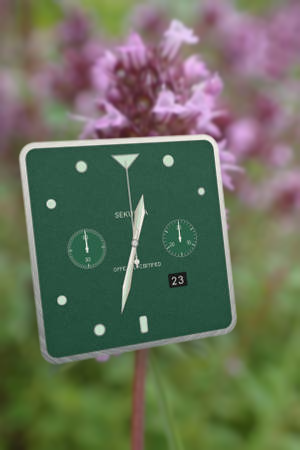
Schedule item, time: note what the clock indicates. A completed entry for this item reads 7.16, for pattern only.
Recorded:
12.33
